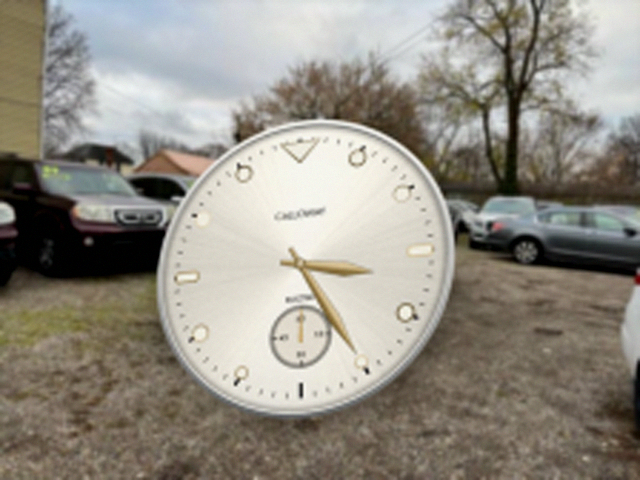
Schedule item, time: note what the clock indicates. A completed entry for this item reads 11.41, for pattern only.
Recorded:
3.25
